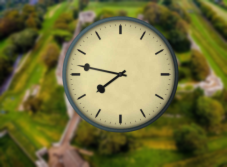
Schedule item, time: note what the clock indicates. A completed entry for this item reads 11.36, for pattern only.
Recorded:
7.47
